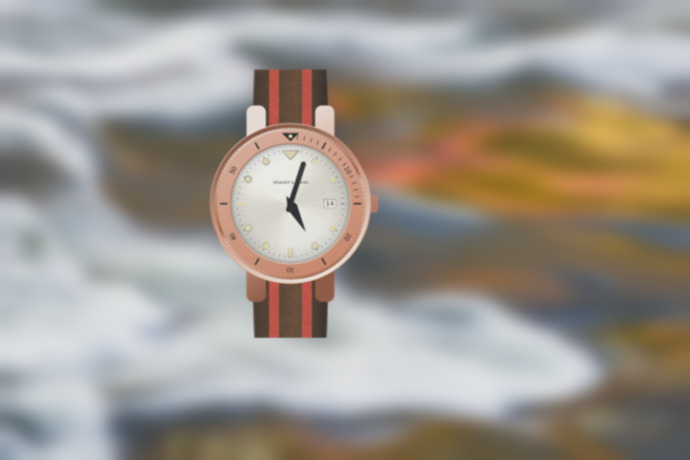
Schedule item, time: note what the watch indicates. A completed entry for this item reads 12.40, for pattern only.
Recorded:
5.03
